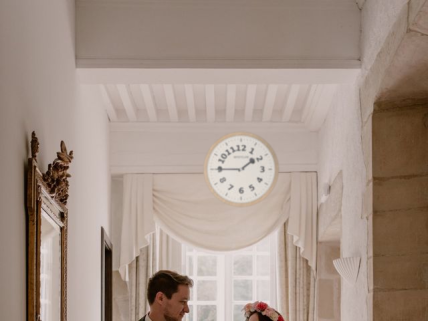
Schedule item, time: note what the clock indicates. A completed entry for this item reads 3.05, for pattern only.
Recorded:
1.45
